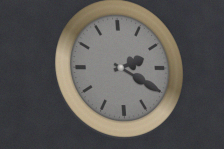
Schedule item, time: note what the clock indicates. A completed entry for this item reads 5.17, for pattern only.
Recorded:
2.20
